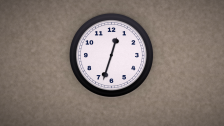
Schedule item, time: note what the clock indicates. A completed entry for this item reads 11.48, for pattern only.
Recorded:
12.33
